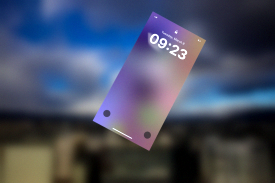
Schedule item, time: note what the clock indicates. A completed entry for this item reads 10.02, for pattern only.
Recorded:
9.23
